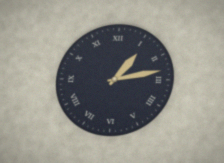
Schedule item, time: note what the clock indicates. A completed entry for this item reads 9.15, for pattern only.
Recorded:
1.13
